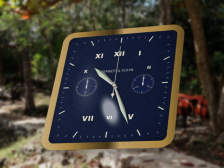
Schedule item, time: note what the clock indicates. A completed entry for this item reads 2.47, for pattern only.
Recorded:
10.26
